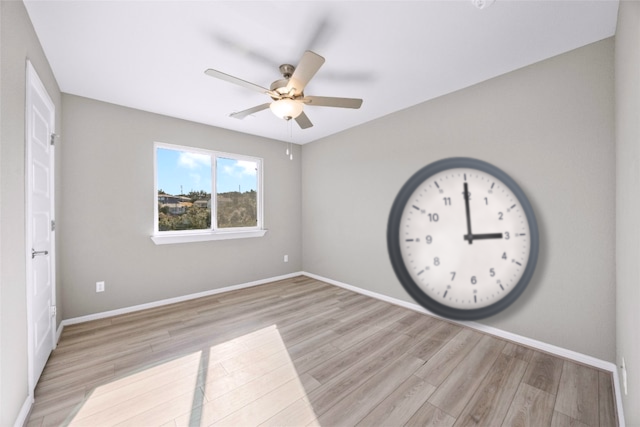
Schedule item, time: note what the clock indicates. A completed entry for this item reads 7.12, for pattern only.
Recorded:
3.00
